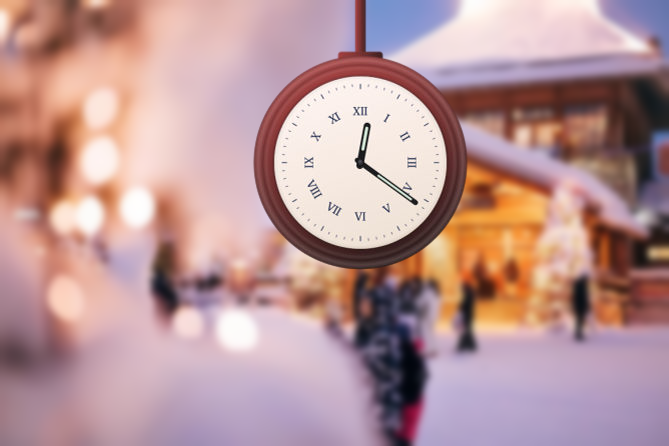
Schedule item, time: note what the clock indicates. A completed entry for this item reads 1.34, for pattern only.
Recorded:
12.21
